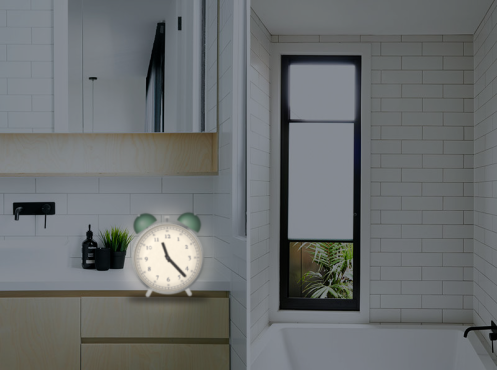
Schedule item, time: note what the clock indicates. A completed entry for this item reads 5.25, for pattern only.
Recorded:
11.23
